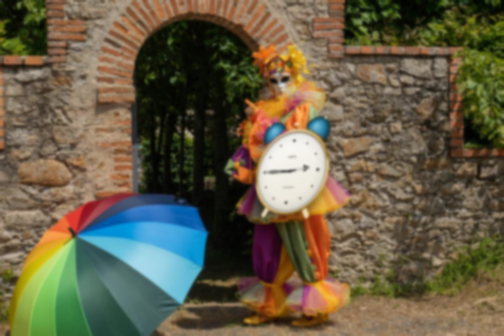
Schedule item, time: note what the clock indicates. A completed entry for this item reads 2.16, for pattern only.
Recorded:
2.45
